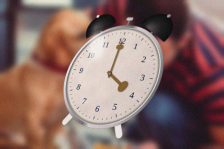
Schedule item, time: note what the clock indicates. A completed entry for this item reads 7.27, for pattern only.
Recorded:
4.00
